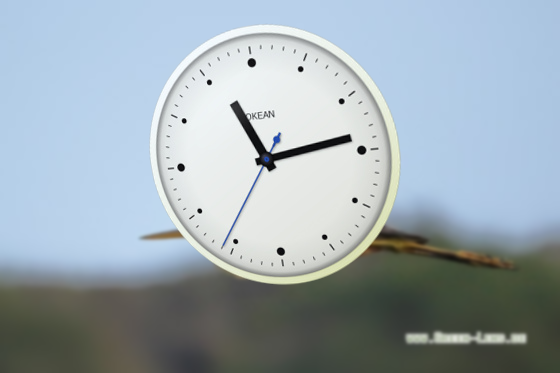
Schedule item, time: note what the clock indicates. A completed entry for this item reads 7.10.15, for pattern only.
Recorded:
11.13.36
